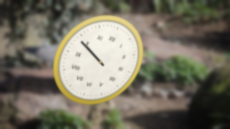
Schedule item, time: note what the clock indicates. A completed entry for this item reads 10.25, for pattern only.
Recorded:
9.49
